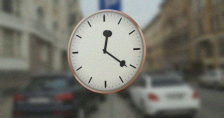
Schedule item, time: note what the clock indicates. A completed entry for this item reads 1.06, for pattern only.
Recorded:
12.21
